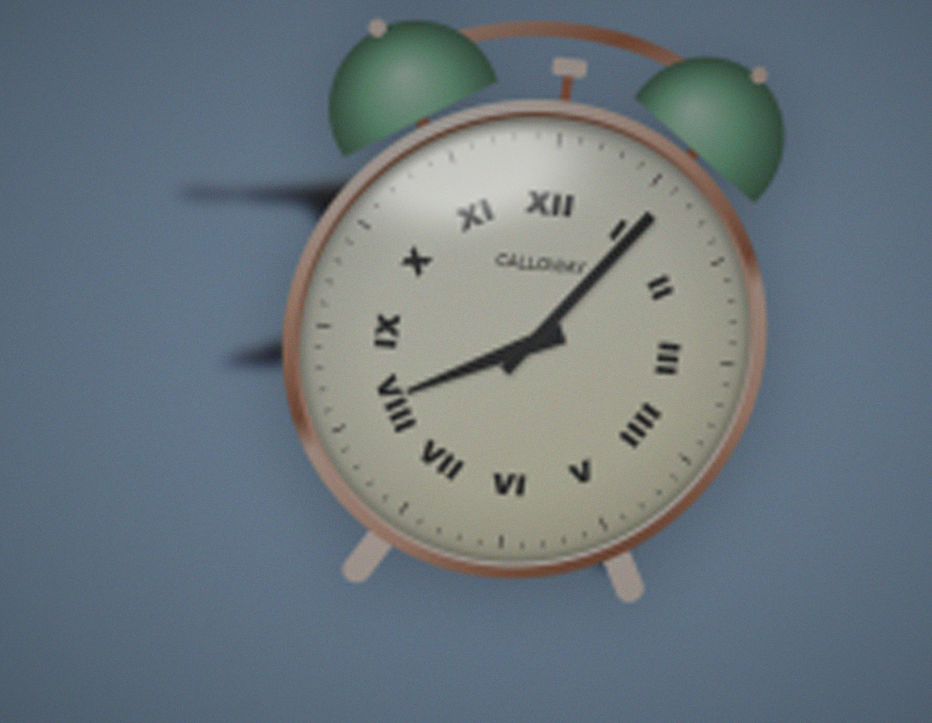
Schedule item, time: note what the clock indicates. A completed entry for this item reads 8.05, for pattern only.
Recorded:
8.06
